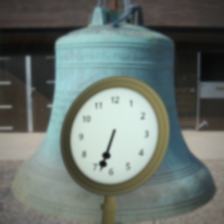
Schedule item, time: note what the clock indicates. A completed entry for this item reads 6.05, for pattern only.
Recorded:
6.33
